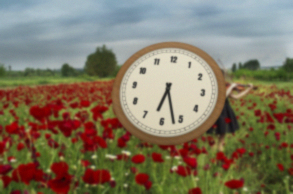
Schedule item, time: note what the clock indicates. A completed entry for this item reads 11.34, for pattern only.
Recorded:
6.27
